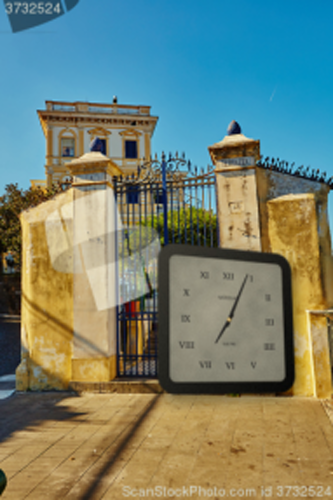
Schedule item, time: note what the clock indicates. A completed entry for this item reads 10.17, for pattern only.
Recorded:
7.04
